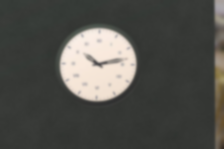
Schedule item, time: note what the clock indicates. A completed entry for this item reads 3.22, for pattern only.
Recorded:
10.13
